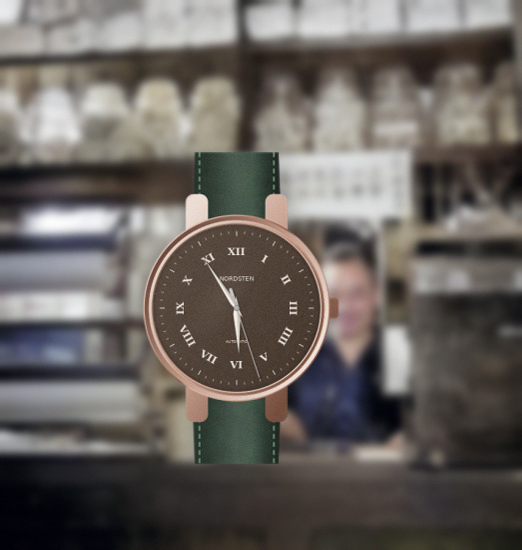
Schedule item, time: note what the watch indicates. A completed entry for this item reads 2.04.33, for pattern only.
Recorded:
5.54.27
